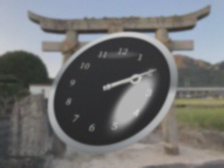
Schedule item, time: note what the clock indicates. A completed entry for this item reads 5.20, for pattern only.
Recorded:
2.10
